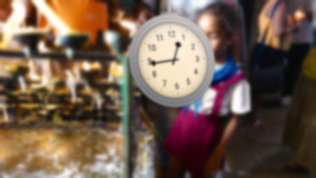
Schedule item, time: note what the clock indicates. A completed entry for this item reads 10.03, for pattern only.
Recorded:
12.44
